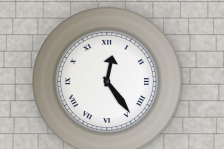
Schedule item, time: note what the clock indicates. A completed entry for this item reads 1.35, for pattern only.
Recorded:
12.24
